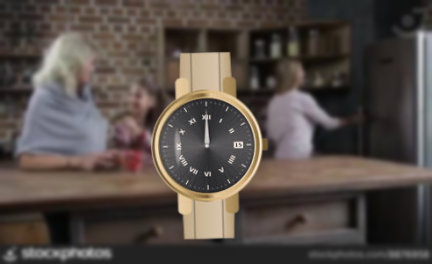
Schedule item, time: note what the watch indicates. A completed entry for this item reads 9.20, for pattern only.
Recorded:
12.00
